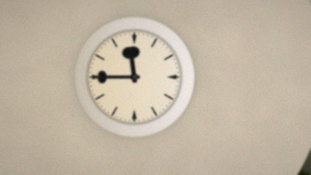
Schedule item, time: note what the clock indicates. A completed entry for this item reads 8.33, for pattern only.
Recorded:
11.45
